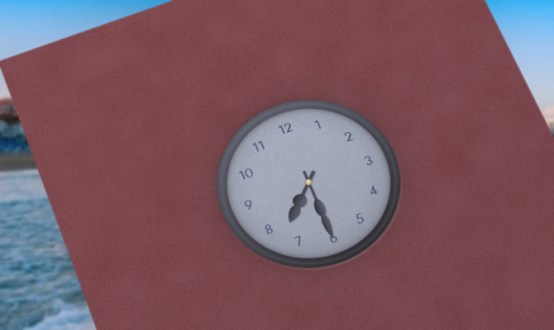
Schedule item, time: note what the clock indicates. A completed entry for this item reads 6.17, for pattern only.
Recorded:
7.30
